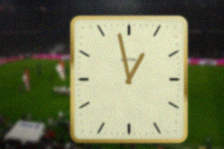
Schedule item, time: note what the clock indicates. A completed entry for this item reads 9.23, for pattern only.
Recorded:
12.58
